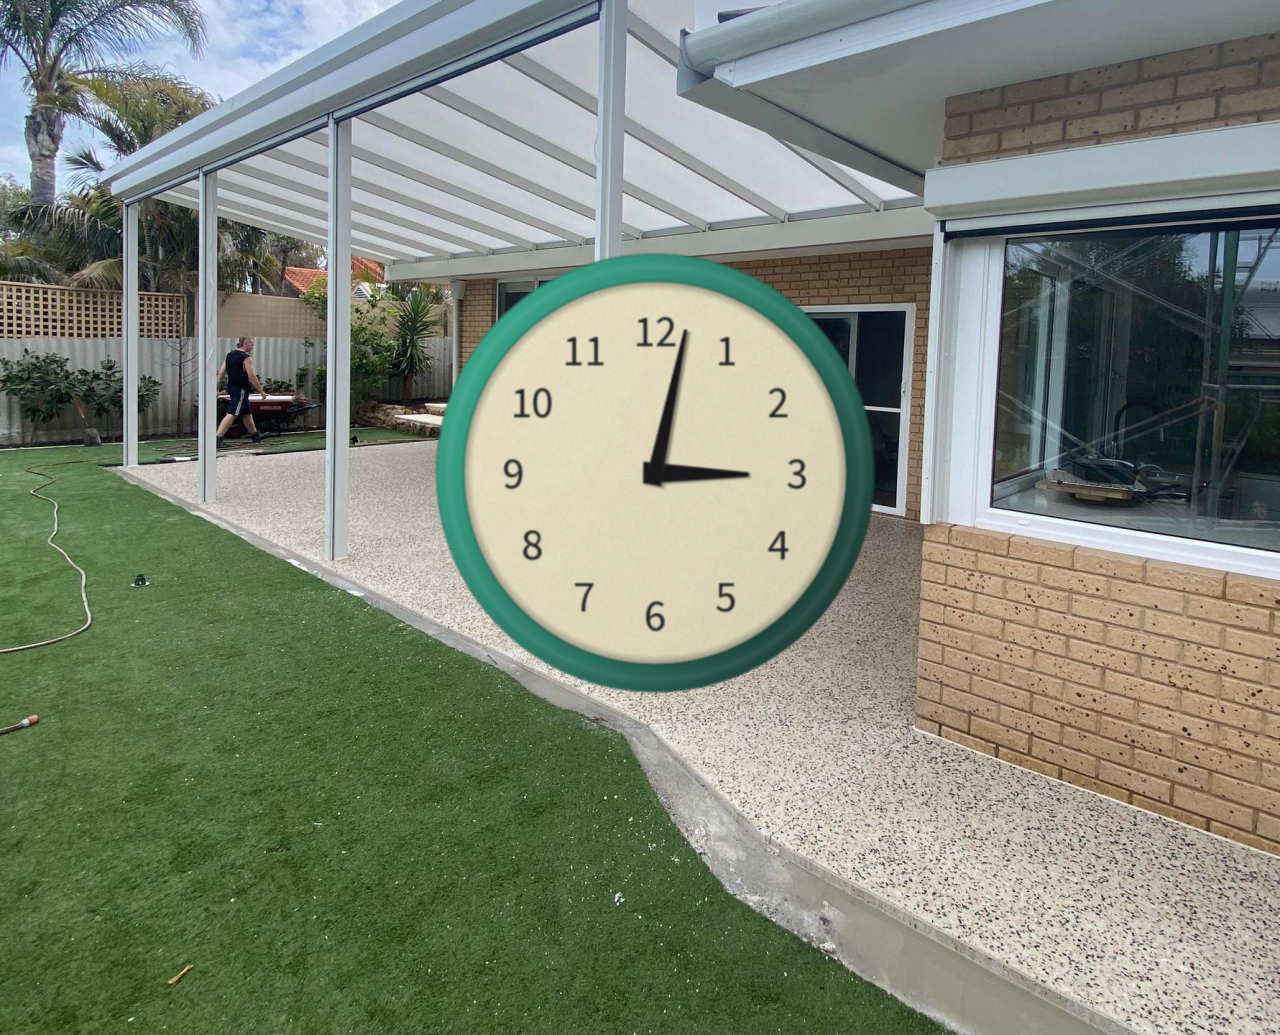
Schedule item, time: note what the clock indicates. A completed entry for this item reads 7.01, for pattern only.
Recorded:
3.02
